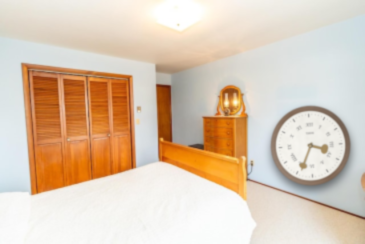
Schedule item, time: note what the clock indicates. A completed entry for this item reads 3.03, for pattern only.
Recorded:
3.34
